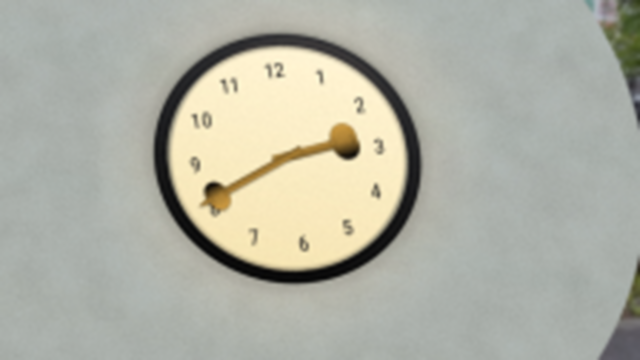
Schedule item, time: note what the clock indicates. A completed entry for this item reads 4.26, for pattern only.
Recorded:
2.41
